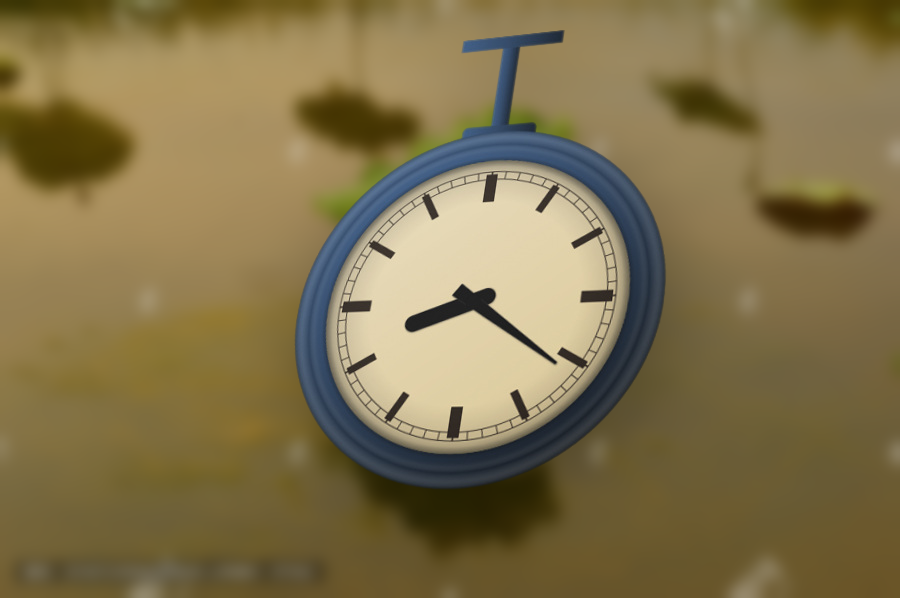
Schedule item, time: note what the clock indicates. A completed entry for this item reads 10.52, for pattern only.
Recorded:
8.21
